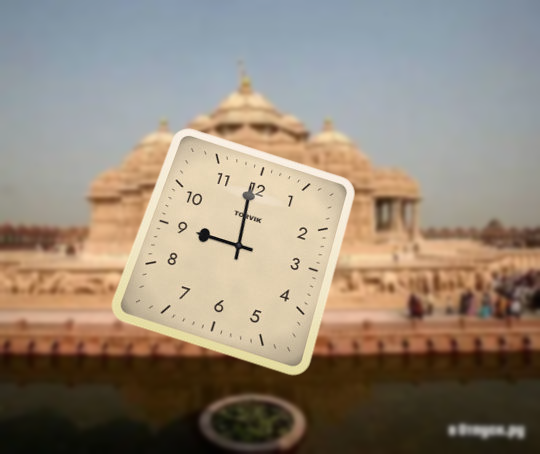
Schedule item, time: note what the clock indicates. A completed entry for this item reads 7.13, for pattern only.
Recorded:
8.59
